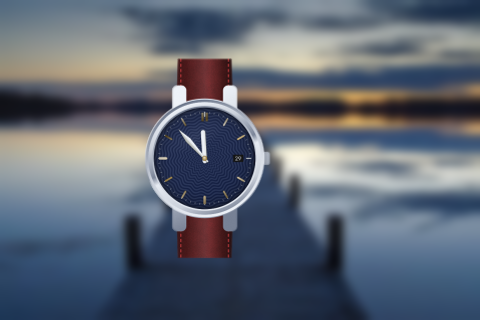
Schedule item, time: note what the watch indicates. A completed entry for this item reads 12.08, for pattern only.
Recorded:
11.53
